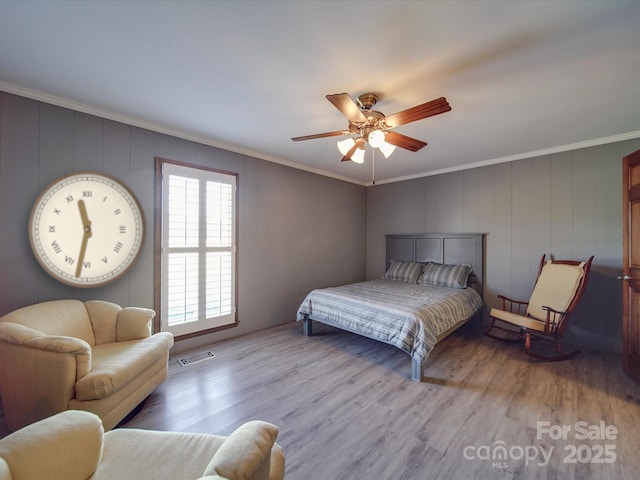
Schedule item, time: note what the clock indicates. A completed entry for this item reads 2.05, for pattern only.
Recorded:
11.32
